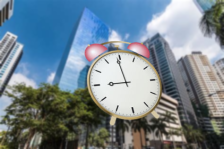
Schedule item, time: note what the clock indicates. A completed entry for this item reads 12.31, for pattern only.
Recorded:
8.59
